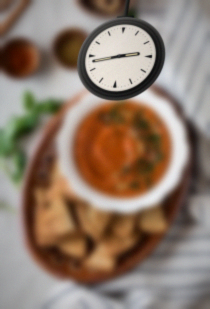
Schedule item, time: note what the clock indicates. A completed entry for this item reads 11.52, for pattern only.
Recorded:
2.43
